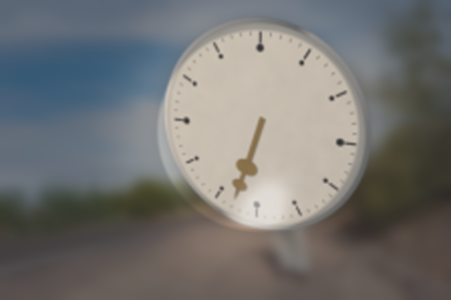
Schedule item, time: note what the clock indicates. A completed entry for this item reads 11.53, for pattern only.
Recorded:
6.33
